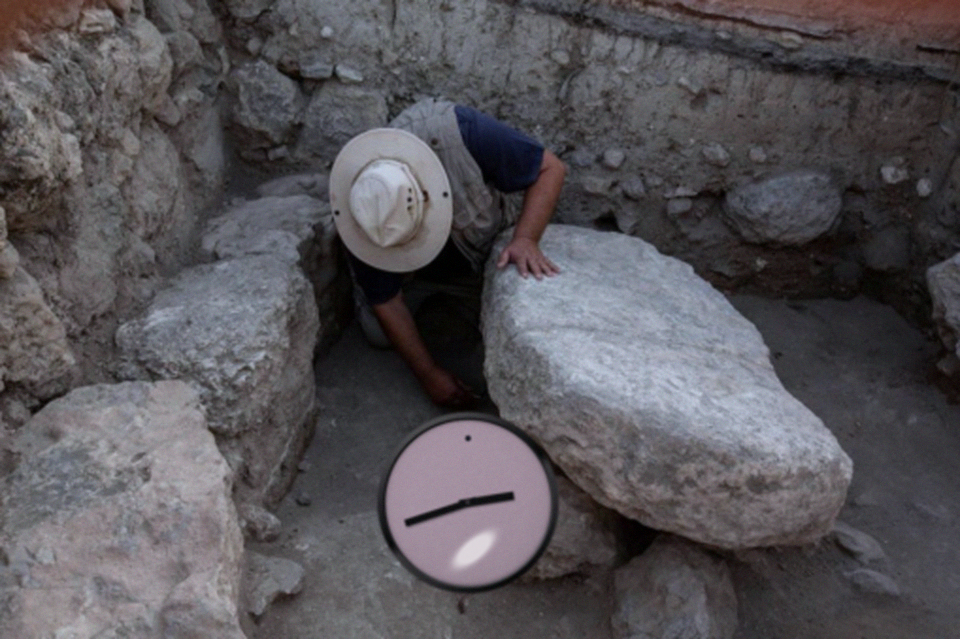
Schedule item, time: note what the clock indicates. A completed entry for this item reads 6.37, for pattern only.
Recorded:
2.42
